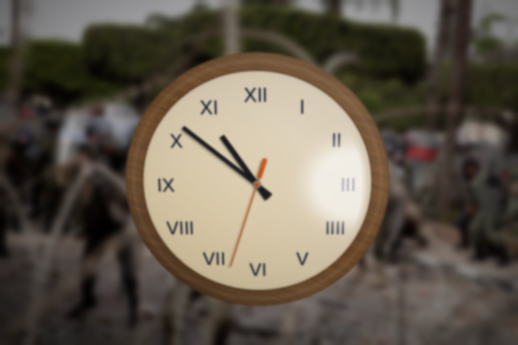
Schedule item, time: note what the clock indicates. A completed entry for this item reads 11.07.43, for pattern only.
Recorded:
10.51.33
